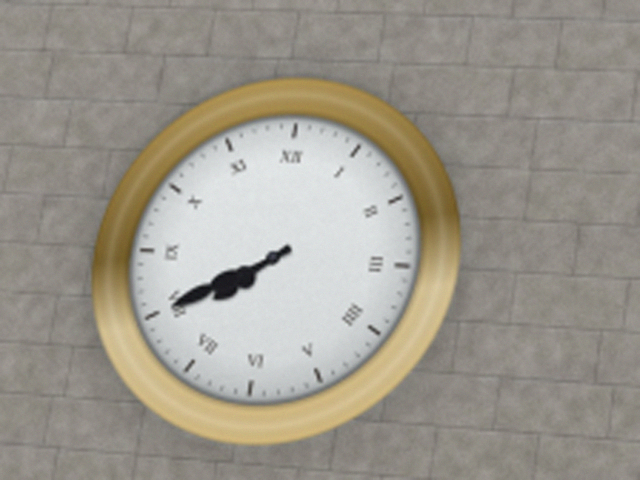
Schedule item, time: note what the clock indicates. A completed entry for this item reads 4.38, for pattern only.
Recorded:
7.40
